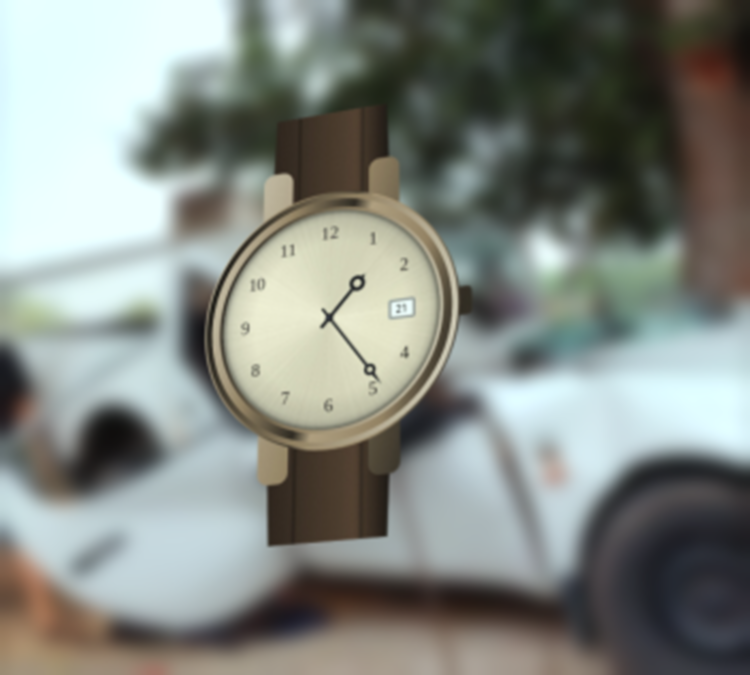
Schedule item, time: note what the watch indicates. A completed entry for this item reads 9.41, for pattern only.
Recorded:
1.24
